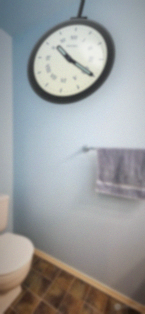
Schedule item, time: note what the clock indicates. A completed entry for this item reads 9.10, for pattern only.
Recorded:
10.20
